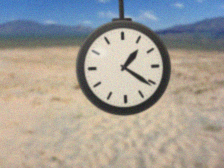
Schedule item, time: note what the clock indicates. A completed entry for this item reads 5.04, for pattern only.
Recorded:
1.21
